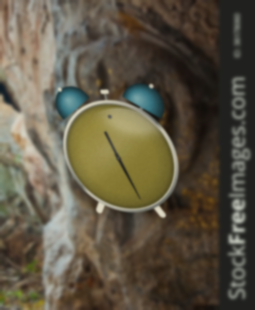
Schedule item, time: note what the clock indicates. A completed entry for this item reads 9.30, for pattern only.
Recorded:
11.27
